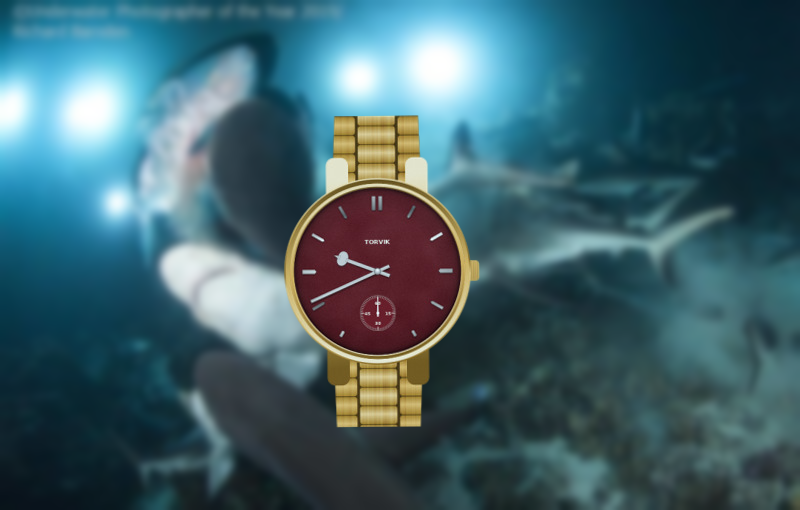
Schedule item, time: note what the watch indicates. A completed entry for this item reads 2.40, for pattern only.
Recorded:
9.41
